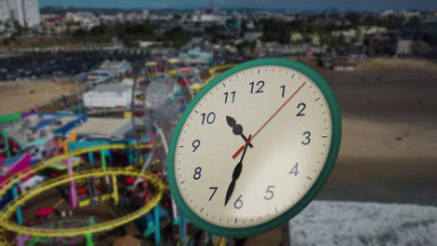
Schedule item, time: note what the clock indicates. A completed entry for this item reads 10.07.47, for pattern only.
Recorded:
10.32.07
